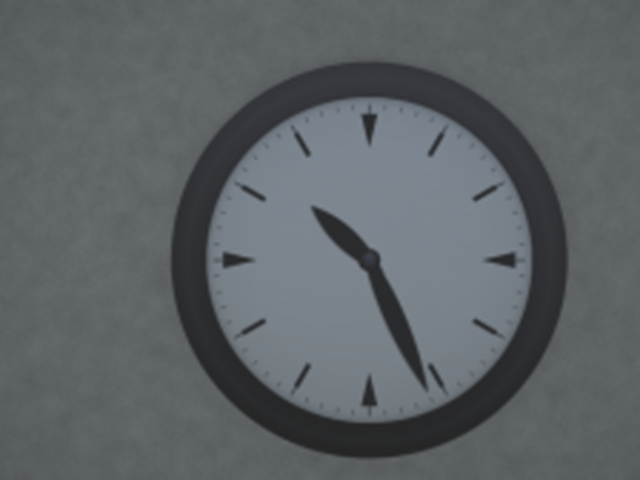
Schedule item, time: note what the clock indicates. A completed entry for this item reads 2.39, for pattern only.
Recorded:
10.26
